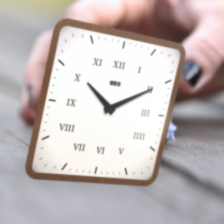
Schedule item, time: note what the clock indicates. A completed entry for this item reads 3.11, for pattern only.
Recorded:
10.10
